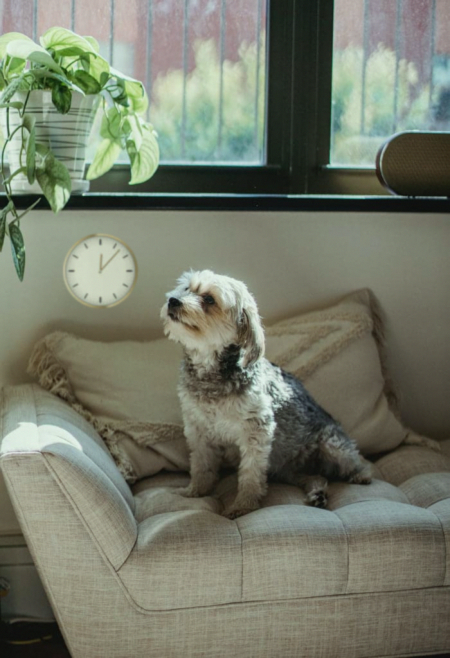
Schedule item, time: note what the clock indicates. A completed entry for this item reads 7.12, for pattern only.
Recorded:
12.07
